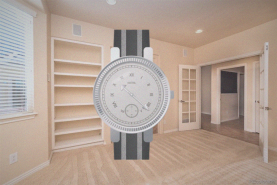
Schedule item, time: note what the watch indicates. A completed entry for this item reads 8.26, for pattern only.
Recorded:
10.22
